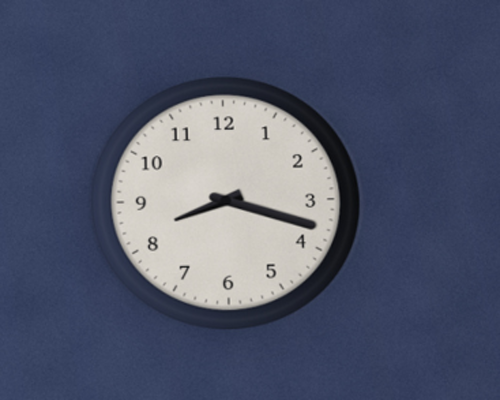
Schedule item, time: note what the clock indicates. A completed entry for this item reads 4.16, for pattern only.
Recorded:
8.18
